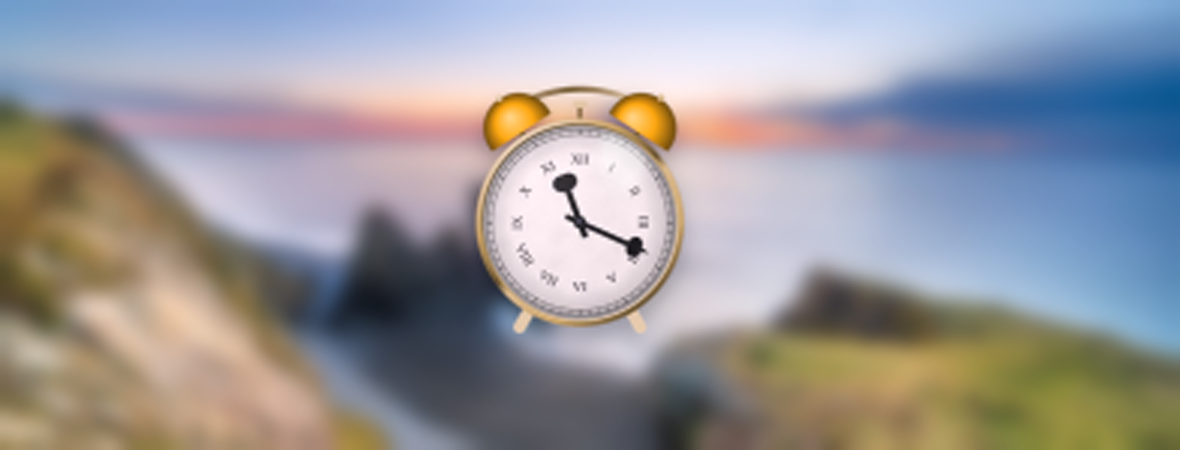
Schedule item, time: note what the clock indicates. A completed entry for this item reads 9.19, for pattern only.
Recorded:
11.19
